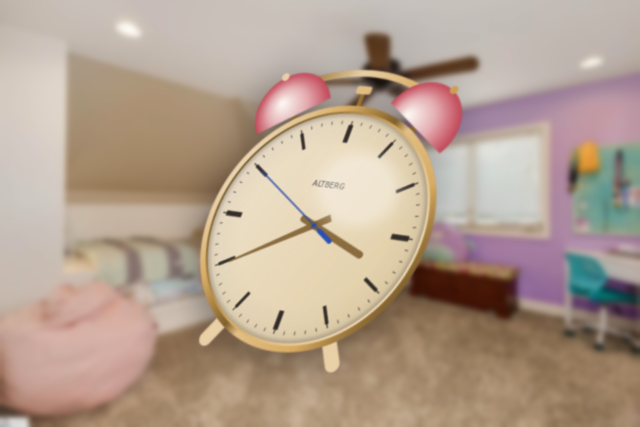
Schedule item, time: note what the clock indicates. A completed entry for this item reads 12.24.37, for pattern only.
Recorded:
3.39.50
